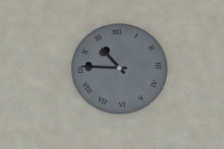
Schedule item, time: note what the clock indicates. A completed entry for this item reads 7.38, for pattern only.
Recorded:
10.46
